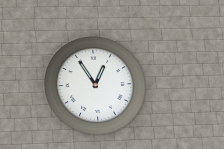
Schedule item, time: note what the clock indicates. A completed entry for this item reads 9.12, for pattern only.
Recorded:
12.55
